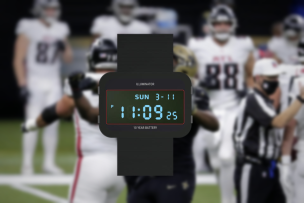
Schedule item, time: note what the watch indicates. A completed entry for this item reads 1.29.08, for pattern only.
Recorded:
11.09.25
